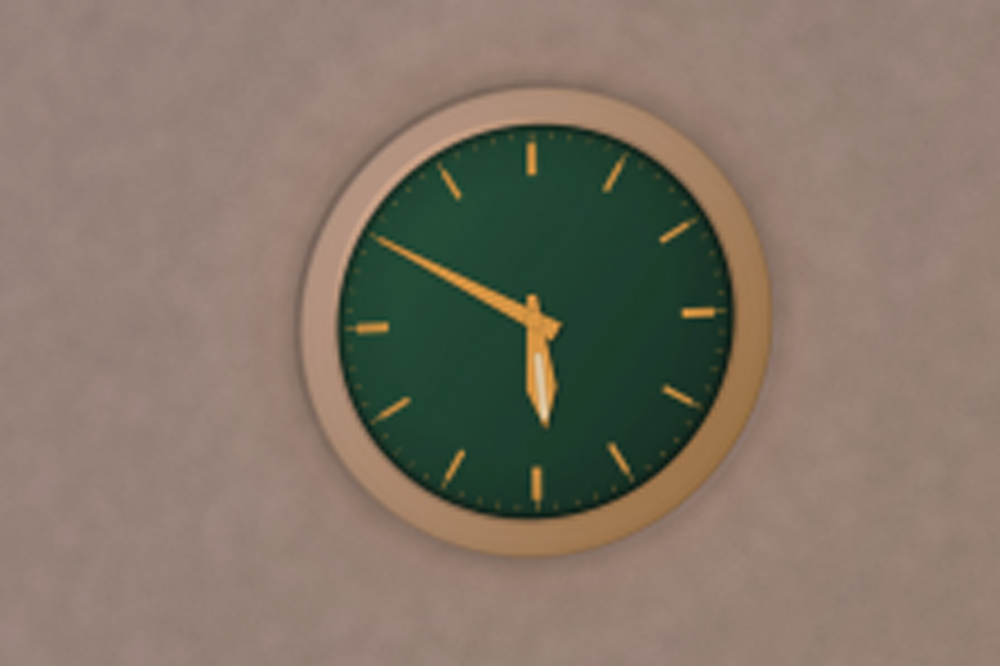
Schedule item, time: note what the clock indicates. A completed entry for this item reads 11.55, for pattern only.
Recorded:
5.50
